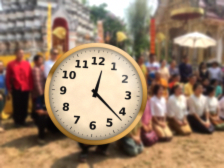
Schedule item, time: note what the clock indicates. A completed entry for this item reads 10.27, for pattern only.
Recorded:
12.22
